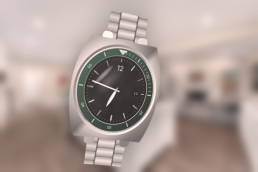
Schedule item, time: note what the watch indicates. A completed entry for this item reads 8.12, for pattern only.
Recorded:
6.47
